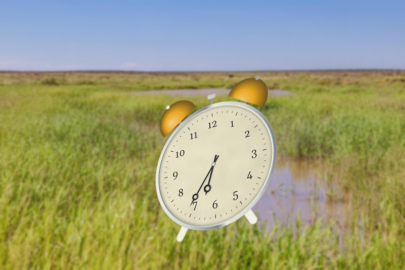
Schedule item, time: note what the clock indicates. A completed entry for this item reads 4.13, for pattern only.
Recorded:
6.36
